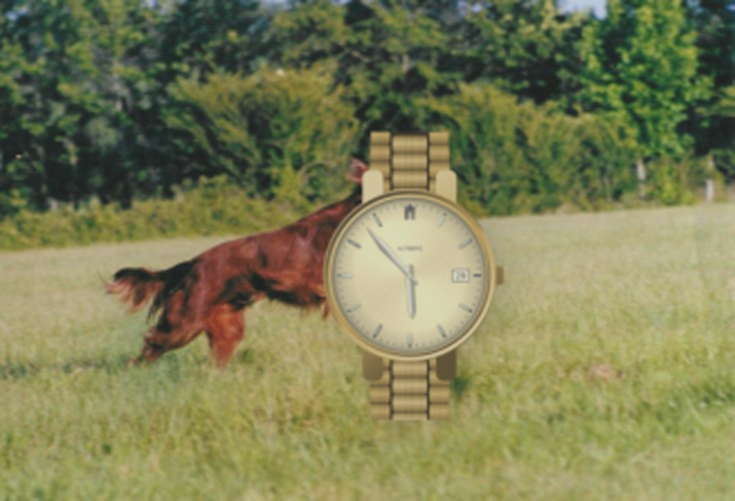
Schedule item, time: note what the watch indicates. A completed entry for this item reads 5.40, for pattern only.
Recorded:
5.53
